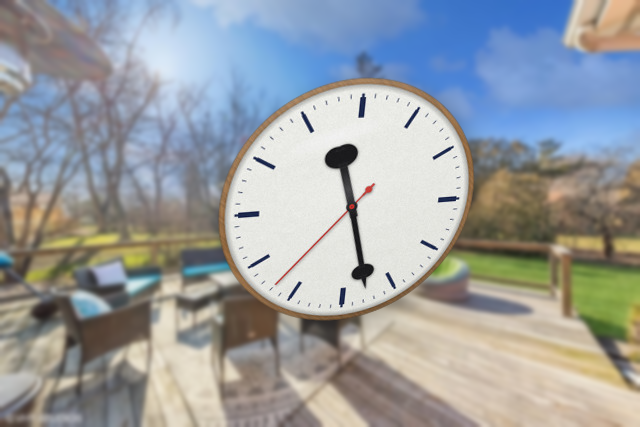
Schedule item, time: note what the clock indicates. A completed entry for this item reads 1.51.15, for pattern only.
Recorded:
11.27.37
